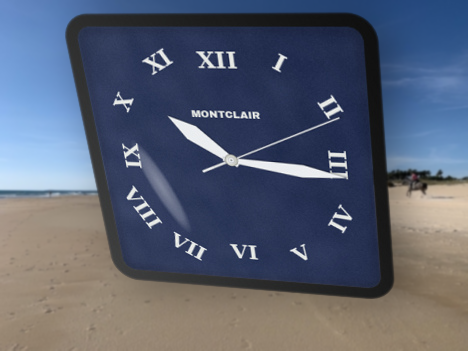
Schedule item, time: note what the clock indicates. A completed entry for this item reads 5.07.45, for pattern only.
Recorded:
10.16.11
